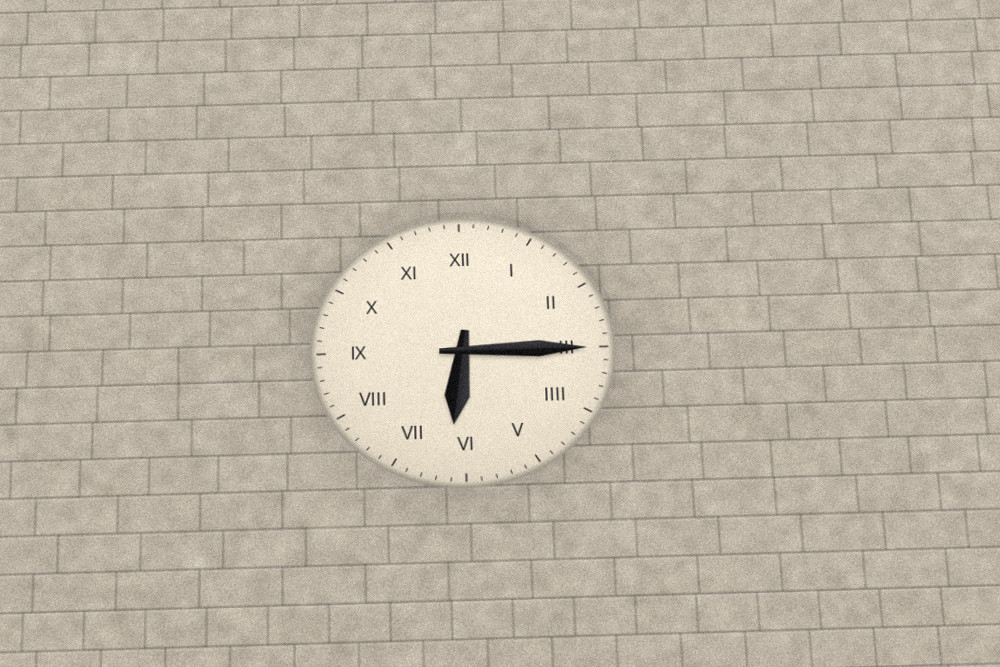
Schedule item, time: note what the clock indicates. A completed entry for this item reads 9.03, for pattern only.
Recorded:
6.15
